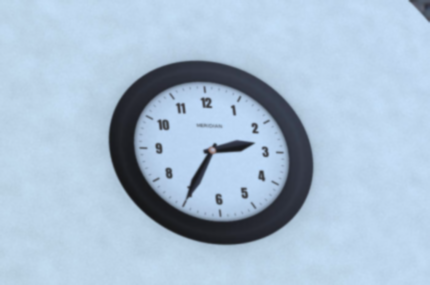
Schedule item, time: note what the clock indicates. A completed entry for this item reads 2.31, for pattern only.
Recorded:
2.35
